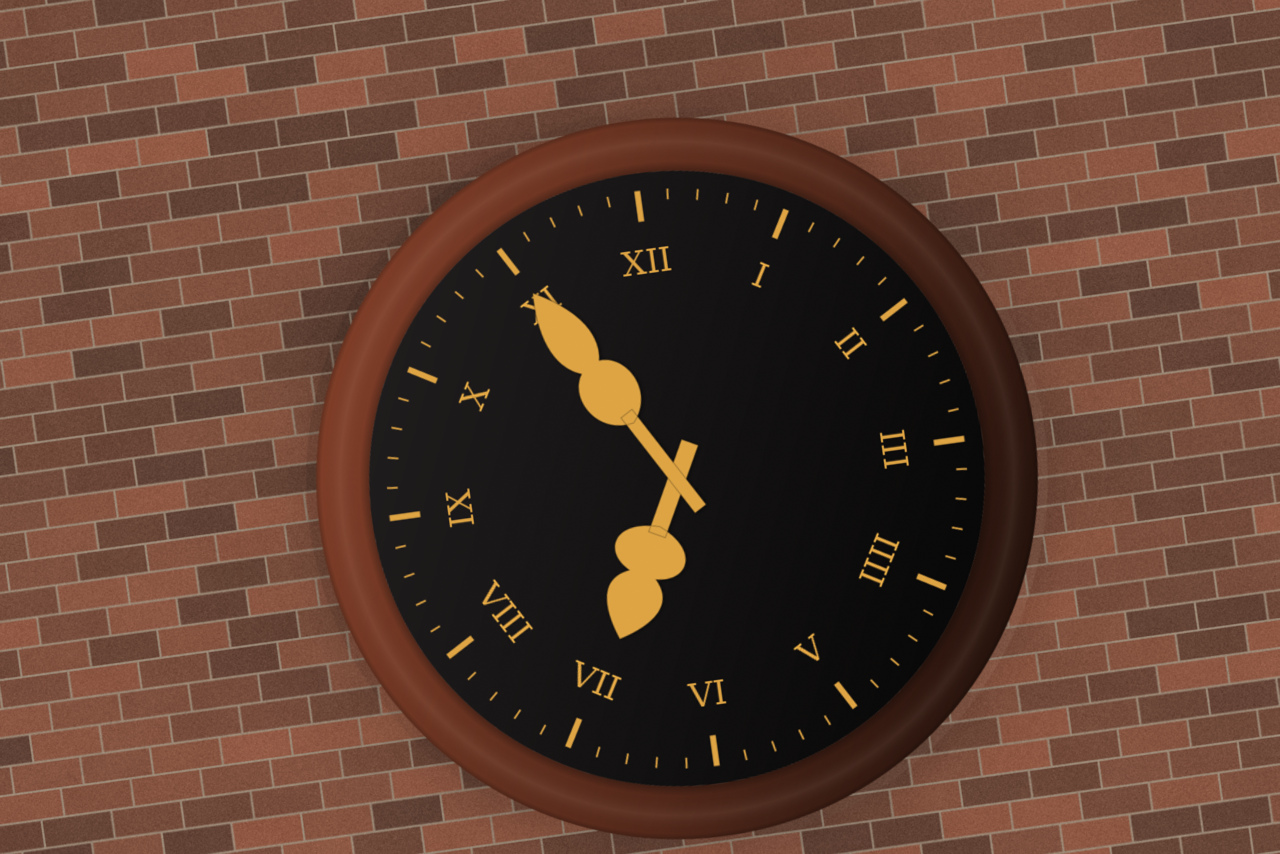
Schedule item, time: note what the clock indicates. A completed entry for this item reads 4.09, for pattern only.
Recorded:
6.55
